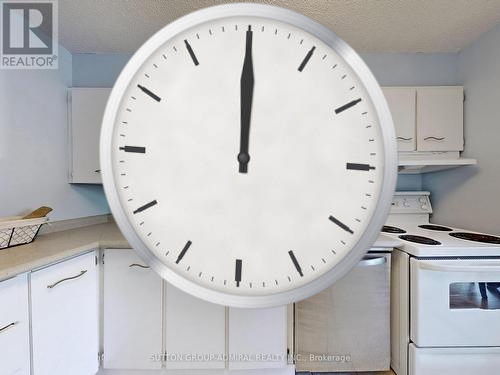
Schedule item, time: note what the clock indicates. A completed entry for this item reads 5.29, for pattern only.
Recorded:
12.00
